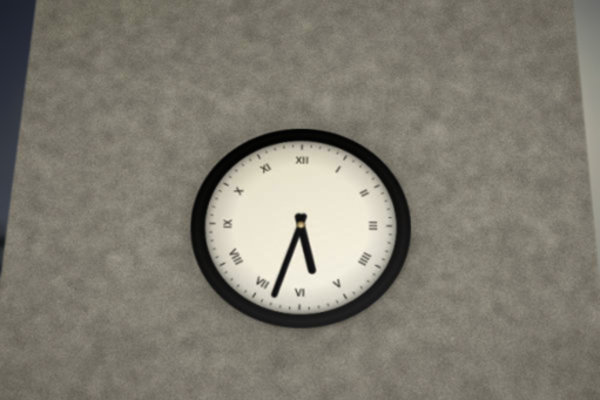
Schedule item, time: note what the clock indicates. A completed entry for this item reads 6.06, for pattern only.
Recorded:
5.33
